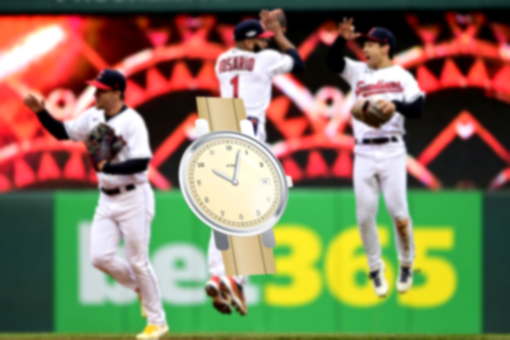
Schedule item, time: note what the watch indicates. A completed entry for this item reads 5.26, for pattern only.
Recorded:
10.03
